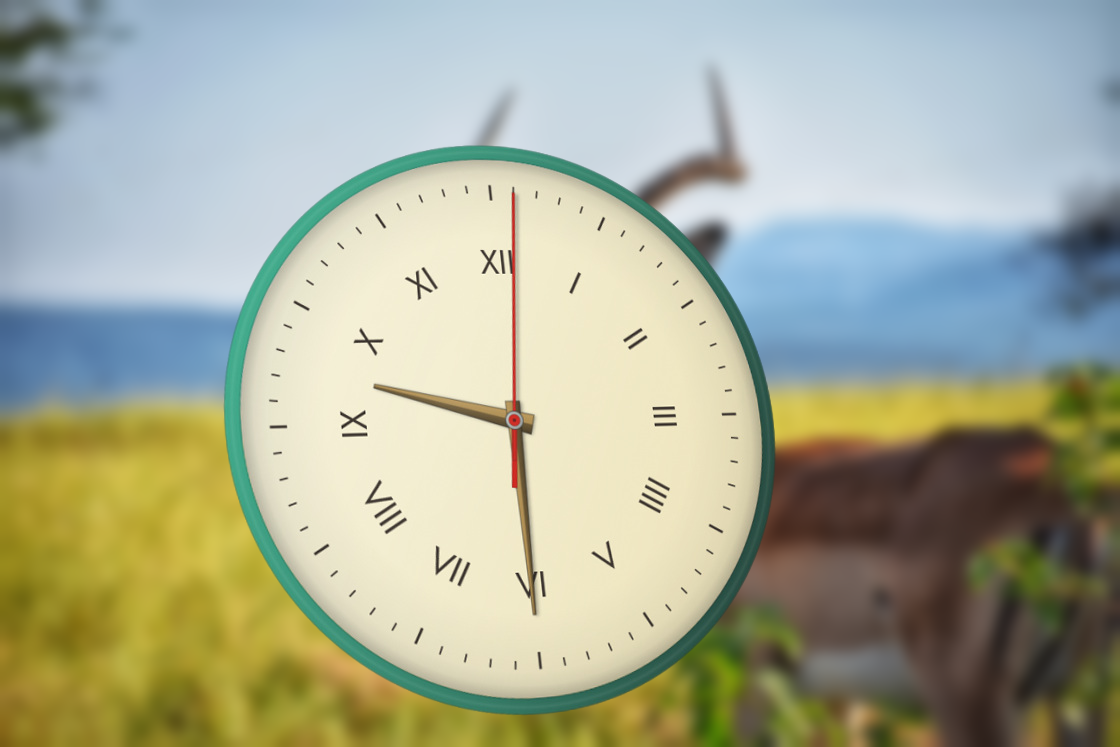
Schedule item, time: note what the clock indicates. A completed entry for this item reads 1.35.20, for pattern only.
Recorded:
9.30.01
